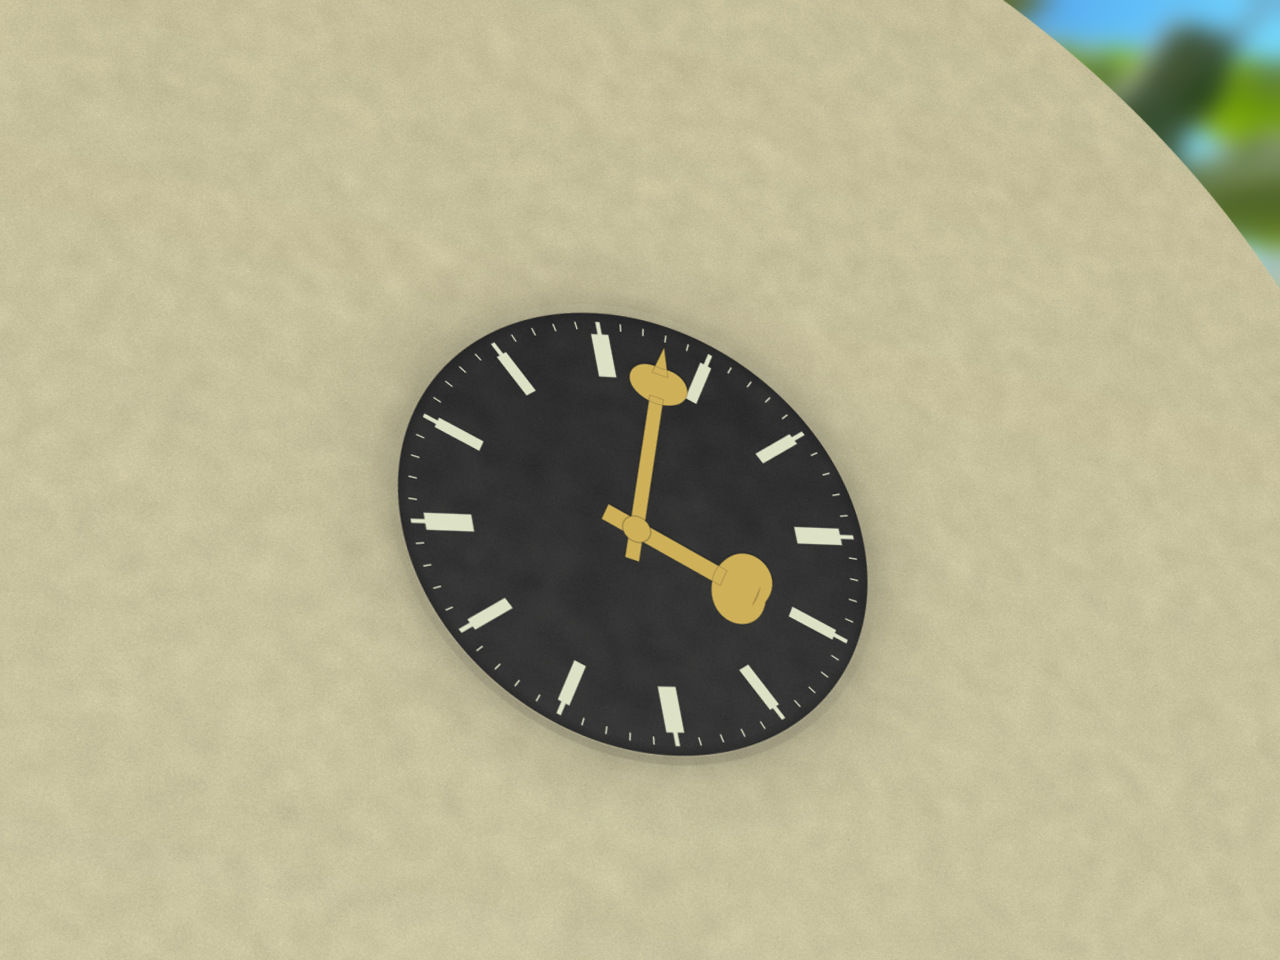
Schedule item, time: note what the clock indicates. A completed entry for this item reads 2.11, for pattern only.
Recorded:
4.03
